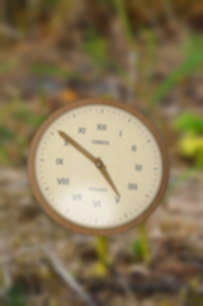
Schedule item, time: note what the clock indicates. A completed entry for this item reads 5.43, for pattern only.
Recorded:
4.51
